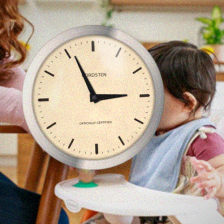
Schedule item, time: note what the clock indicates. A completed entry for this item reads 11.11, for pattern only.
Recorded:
2.56
